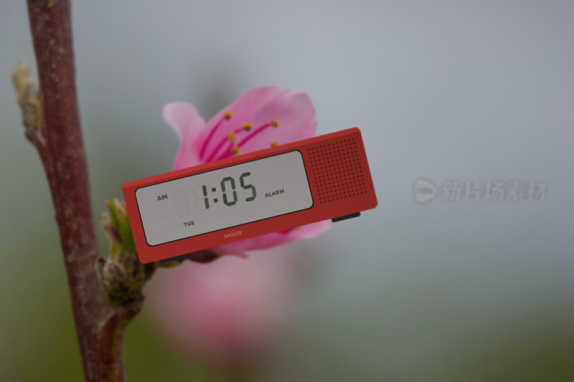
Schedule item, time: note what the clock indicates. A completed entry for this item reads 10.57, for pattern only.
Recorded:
1.05
